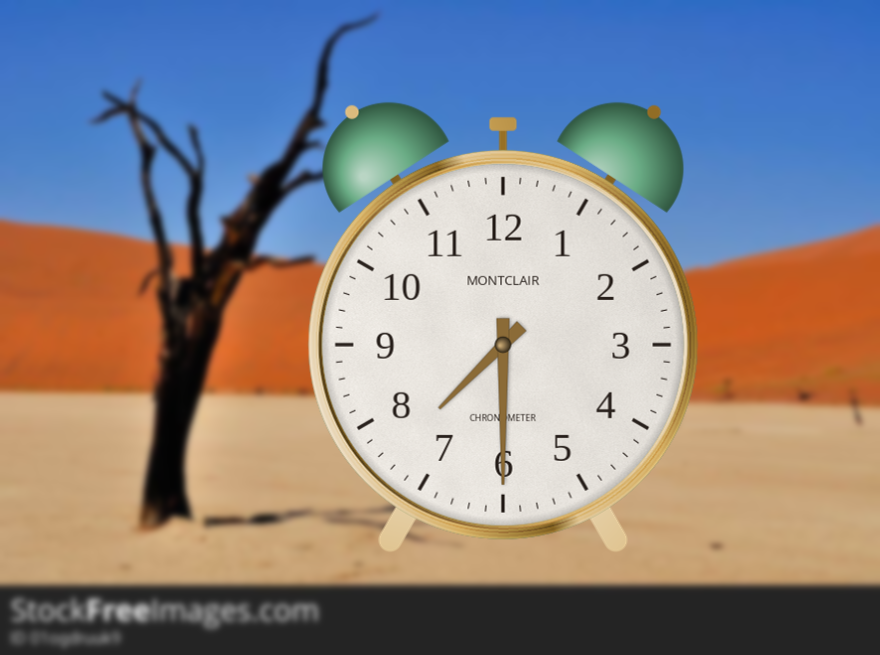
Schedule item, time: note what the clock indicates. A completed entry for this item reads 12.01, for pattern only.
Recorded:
7.30
